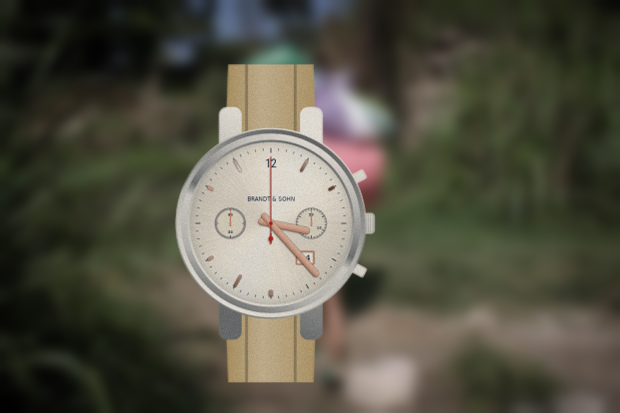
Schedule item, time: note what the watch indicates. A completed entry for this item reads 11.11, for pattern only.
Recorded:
3.23
